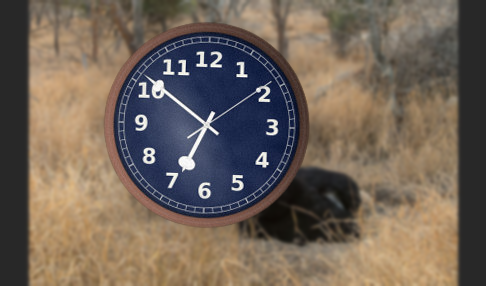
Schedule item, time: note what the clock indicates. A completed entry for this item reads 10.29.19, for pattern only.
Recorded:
6.51.09
